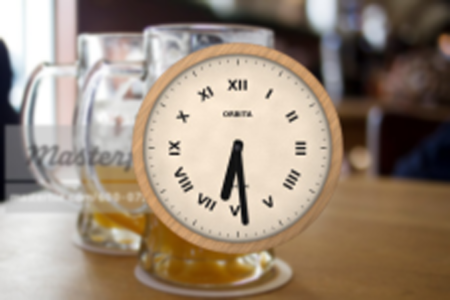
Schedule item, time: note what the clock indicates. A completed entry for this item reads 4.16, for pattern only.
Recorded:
6.29
